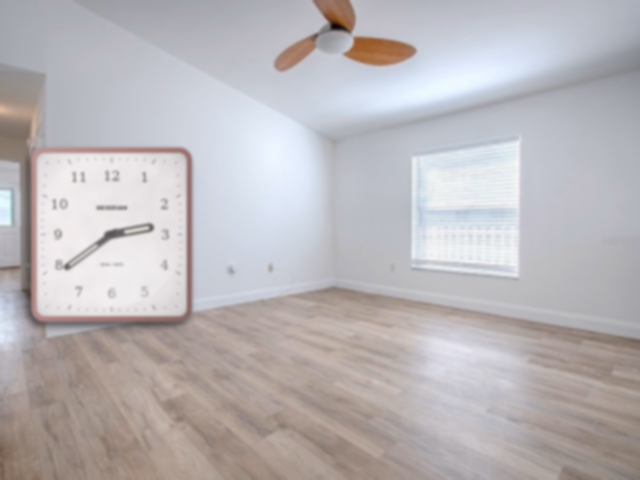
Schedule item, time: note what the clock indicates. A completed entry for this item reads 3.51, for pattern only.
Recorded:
2.39
